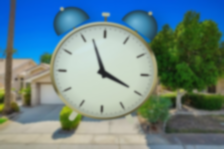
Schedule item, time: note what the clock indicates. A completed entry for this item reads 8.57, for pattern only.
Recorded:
3.57
